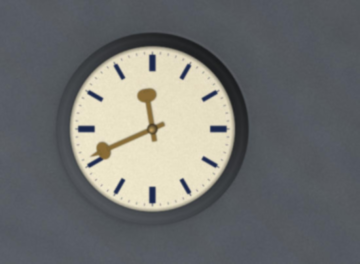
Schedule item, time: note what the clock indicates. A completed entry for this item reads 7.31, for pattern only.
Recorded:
11.41
